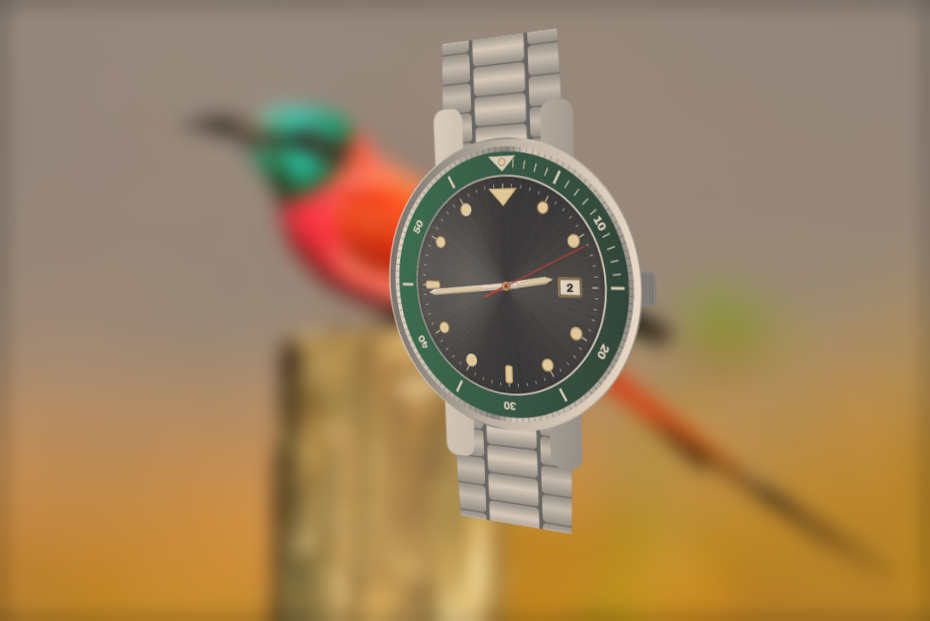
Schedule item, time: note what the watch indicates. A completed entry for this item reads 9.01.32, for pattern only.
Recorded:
2.44.11
